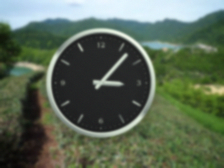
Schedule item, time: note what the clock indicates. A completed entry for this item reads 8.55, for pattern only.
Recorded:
3.07
